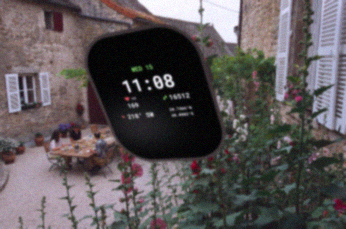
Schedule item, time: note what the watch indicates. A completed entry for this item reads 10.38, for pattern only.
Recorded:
11.08
